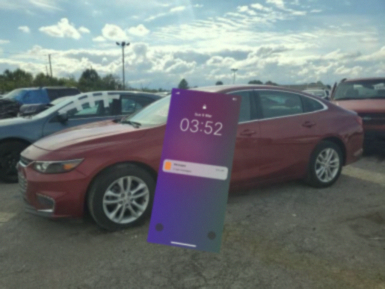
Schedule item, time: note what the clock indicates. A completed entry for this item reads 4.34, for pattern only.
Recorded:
3.52
